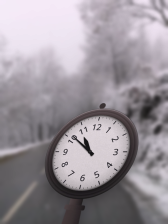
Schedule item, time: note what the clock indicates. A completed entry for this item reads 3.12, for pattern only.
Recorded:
10.51
